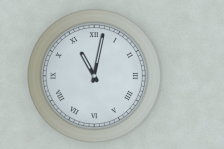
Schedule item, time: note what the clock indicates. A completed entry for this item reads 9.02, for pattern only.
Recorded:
11.02
